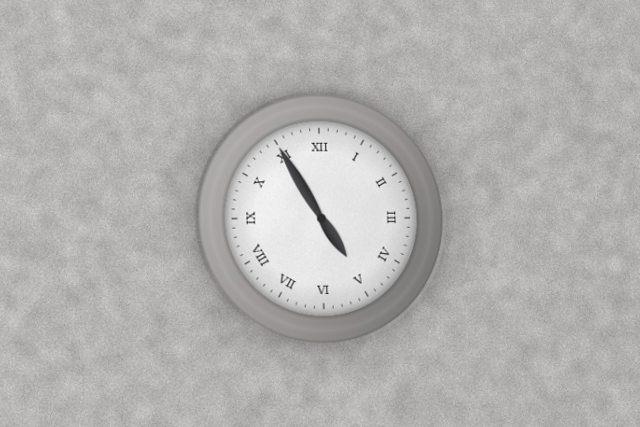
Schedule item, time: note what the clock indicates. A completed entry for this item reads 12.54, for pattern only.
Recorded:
4.55
